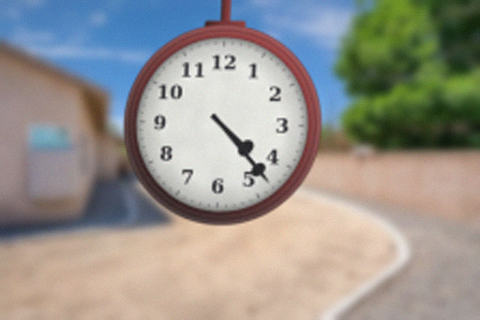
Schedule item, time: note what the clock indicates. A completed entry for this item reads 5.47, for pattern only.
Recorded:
4.23
